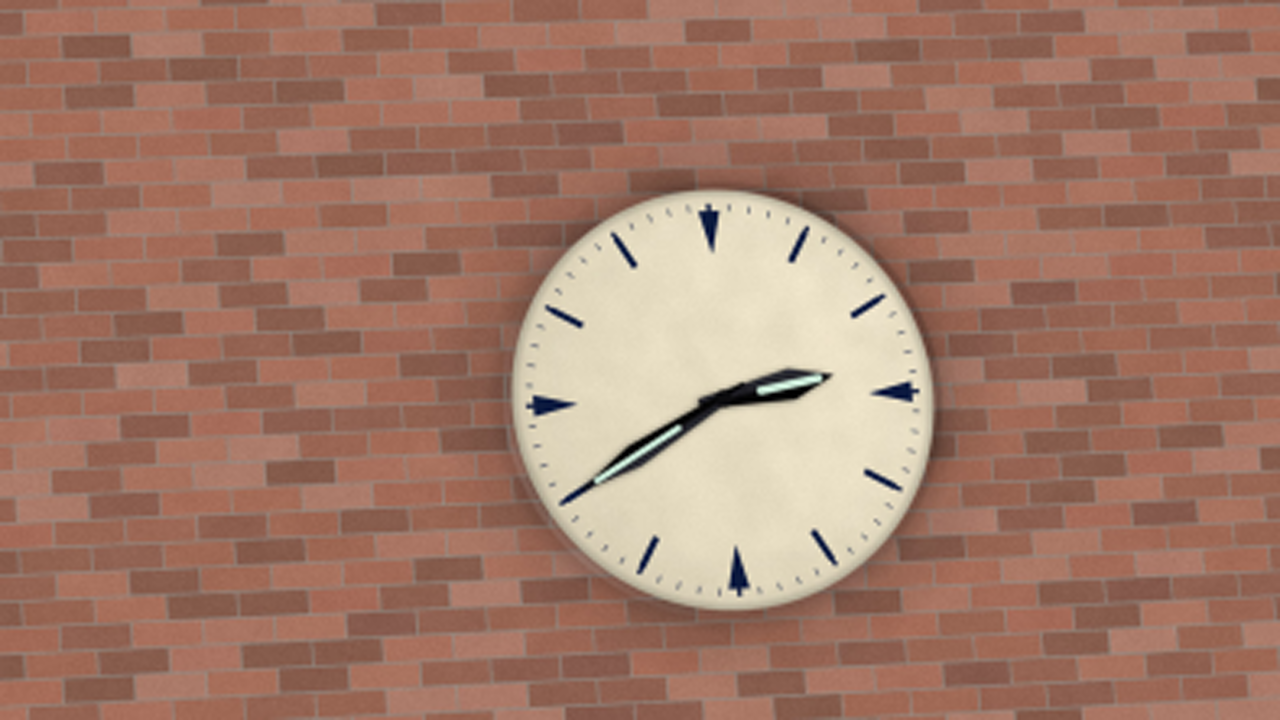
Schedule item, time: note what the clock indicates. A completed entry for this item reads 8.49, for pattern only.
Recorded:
2.40
